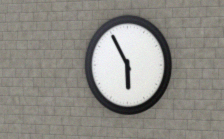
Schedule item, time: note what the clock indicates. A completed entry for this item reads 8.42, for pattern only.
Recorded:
5.55
